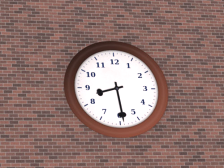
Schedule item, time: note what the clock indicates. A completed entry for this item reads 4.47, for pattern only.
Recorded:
8.29
